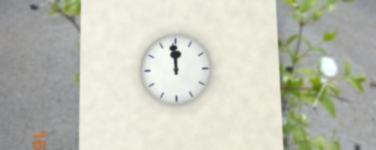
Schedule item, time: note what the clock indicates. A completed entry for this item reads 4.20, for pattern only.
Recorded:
11.59
